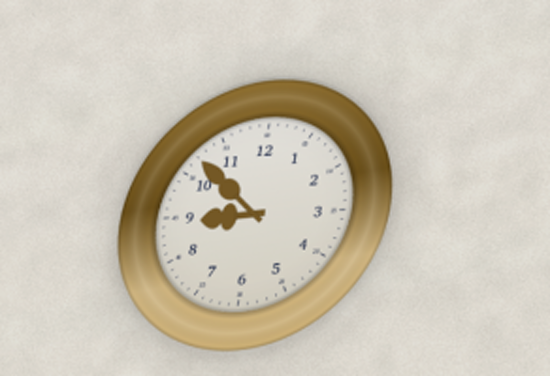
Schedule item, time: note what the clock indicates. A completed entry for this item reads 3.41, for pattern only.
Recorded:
8.52
